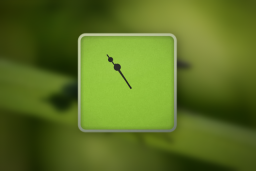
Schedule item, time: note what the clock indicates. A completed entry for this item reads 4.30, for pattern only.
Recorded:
10.54
